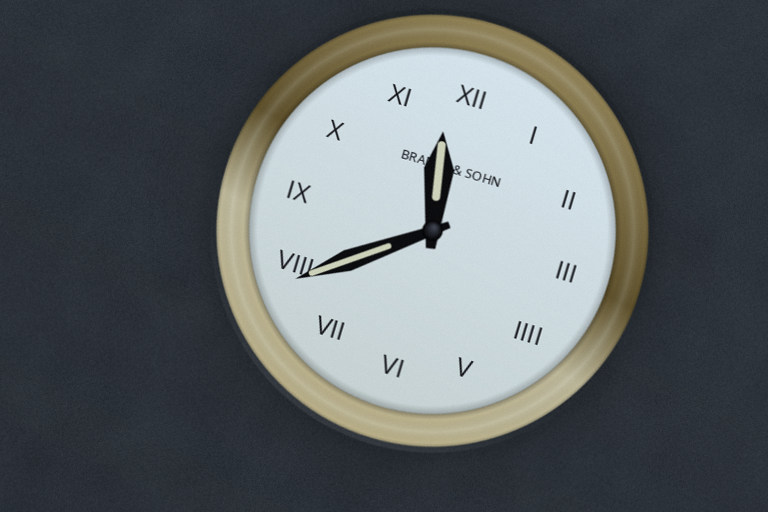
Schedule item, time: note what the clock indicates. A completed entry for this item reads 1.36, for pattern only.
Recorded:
11.39
